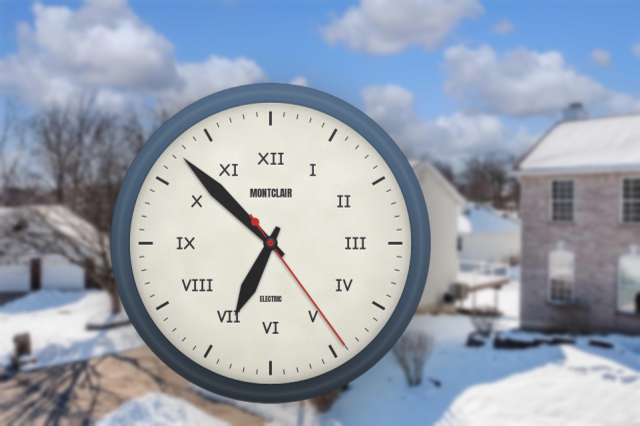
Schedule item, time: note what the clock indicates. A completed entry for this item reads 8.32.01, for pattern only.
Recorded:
6.52.24
